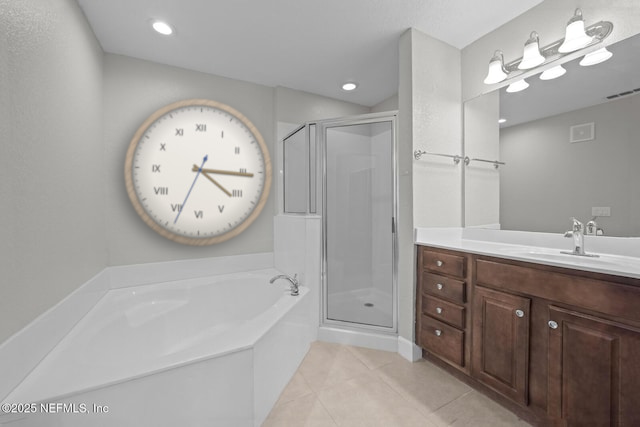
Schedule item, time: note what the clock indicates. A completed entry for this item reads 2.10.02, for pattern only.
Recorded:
4.15.34
